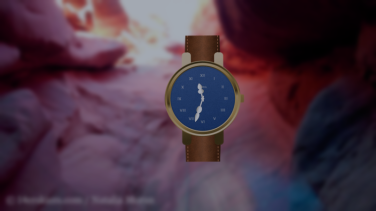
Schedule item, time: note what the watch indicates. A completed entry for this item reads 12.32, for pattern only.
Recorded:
11.33
